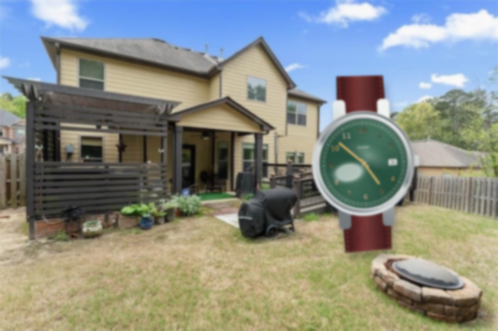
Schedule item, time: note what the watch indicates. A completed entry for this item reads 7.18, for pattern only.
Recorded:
4.52
